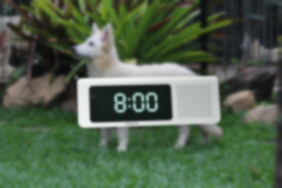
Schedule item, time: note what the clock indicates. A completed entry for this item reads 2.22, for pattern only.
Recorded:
8.00
